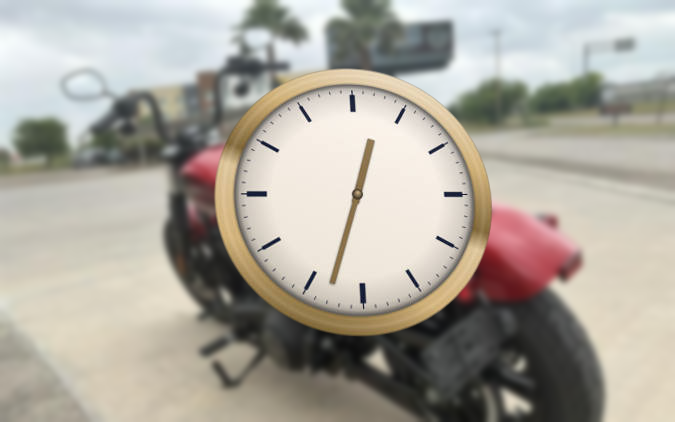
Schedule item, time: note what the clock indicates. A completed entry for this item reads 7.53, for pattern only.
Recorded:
12.33
